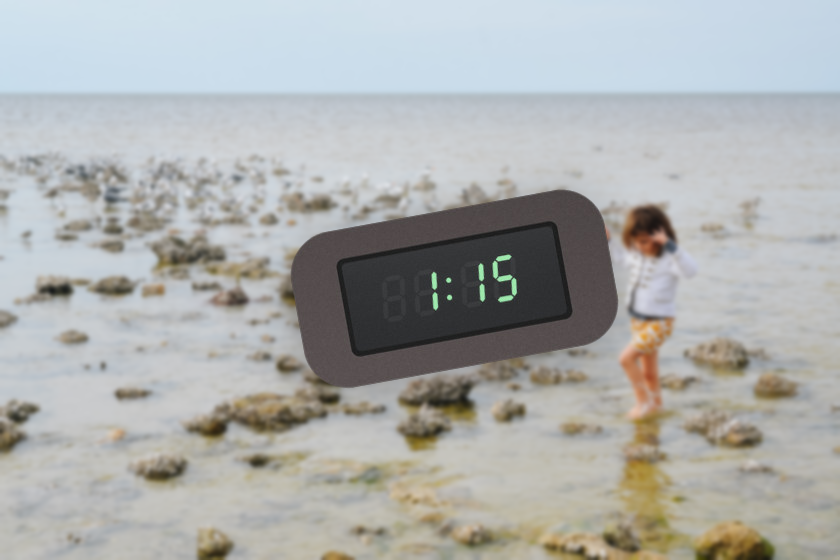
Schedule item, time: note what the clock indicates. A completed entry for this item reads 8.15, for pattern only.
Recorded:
1.15
